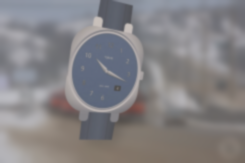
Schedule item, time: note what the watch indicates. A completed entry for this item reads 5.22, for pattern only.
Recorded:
10.18
